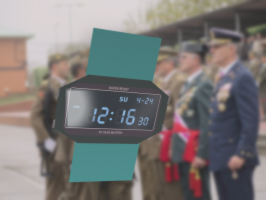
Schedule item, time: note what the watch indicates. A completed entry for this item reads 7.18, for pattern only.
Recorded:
12.16
